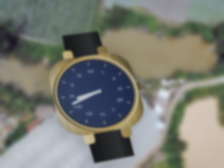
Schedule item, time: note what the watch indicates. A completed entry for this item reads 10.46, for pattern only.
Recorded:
8.42
